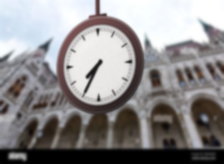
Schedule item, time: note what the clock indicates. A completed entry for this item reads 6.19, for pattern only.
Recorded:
7.35
